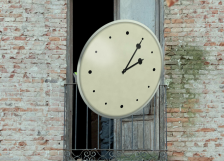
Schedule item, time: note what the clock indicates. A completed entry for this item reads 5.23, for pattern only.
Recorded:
2.05
